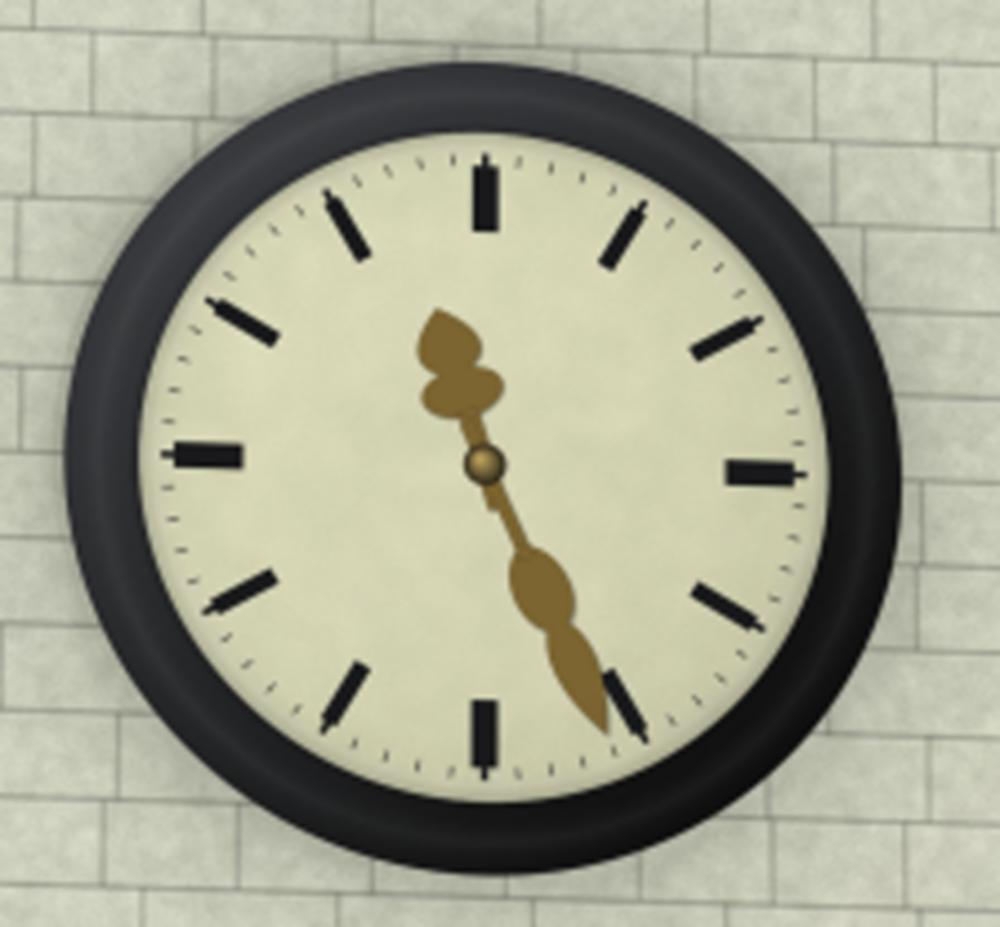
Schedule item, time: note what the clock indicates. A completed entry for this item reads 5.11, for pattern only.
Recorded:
11.26
